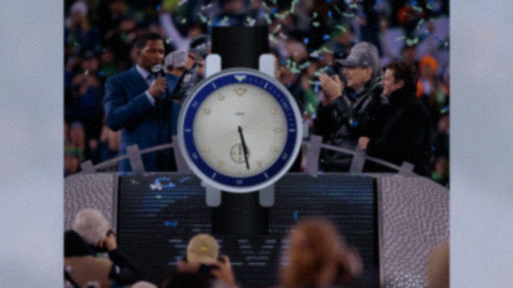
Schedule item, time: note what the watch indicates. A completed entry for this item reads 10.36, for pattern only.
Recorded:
5.28
